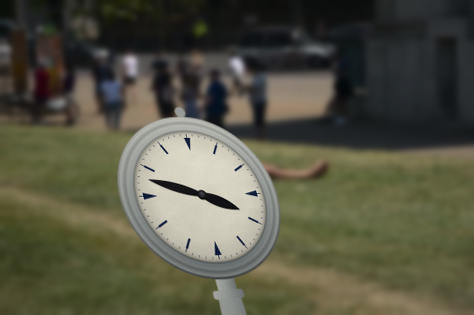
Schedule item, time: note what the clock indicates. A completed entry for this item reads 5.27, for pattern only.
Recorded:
3.48
